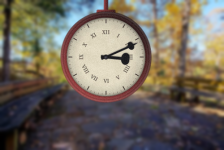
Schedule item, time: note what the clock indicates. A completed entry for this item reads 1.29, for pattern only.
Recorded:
3.11
